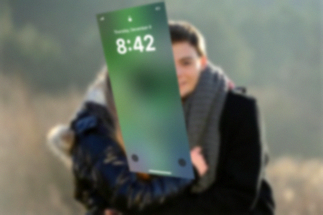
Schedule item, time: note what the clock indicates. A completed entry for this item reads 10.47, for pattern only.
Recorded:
8.42
